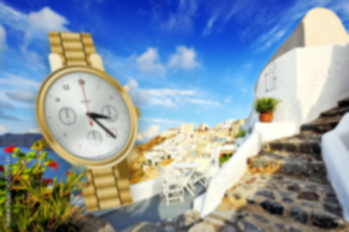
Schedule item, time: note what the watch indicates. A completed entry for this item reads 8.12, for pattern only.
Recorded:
3.23
